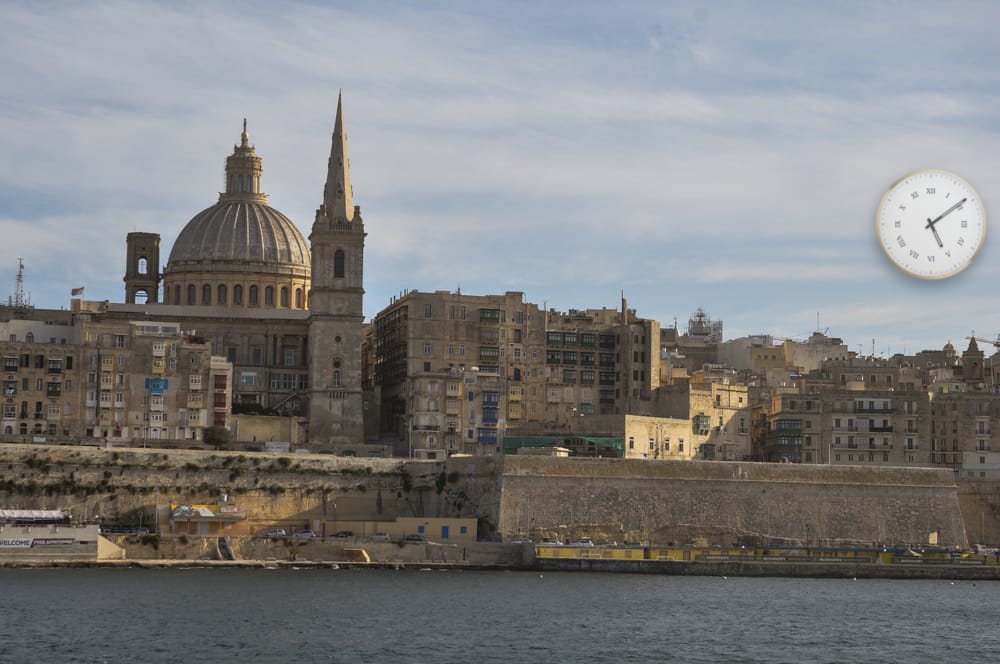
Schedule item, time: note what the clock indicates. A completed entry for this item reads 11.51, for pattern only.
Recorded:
5.09
